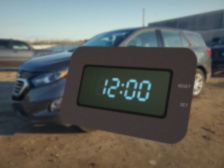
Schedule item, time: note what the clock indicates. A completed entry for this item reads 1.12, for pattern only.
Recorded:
12.00
